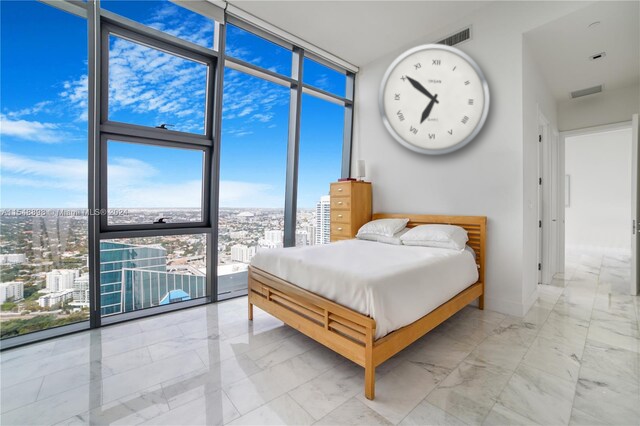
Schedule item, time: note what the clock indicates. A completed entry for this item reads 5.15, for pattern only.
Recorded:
6.51
